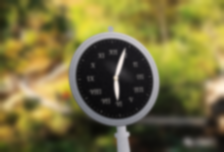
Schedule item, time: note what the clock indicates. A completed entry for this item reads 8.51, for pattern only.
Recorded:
6.04
